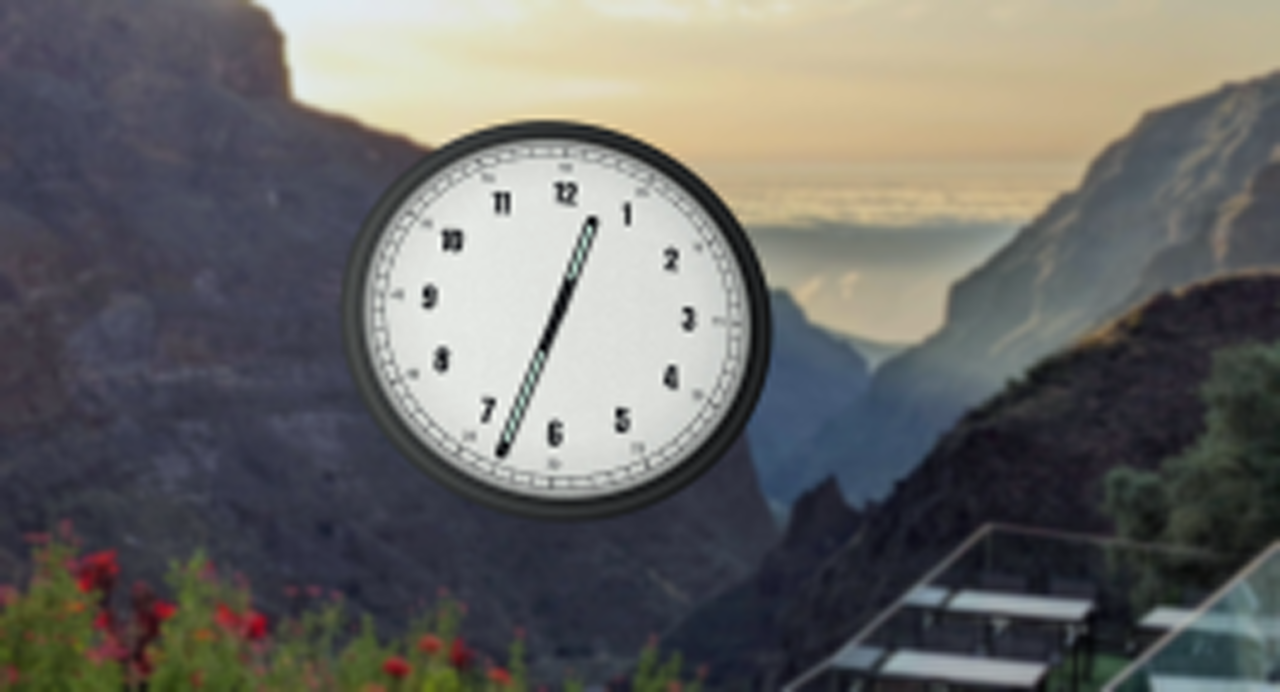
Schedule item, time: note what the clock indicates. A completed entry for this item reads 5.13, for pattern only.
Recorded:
12.33
